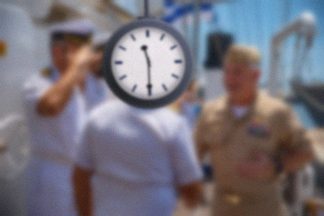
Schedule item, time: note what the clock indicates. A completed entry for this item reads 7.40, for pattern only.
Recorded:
11.30
